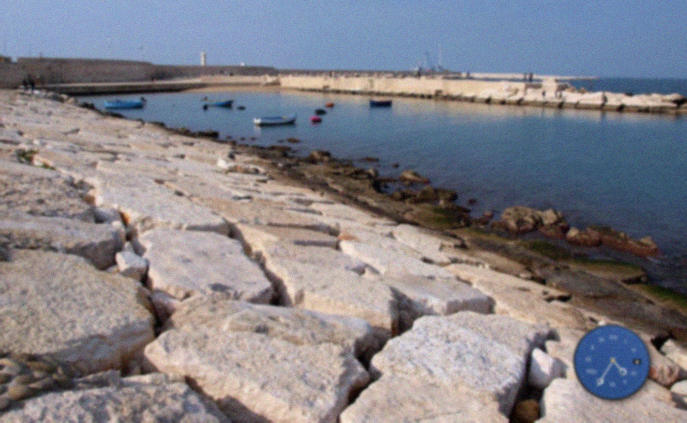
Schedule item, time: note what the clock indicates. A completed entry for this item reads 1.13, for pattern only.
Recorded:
4.35
